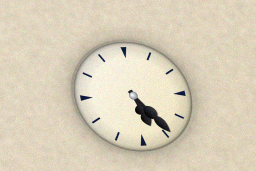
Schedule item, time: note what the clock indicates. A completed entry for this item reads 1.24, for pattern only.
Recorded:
5.24
